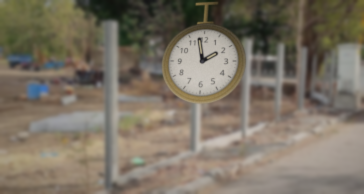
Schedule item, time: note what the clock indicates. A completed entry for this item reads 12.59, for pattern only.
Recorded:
1.58
